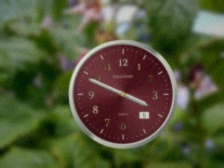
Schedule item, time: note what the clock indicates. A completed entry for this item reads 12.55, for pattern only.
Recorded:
3.49
